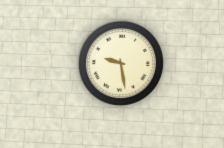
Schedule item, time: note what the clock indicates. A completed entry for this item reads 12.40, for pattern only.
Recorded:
9.28
